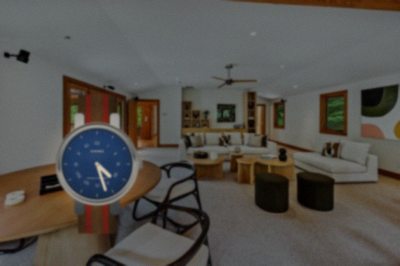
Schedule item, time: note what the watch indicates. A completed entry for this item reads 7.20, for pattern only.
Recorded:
4.27
